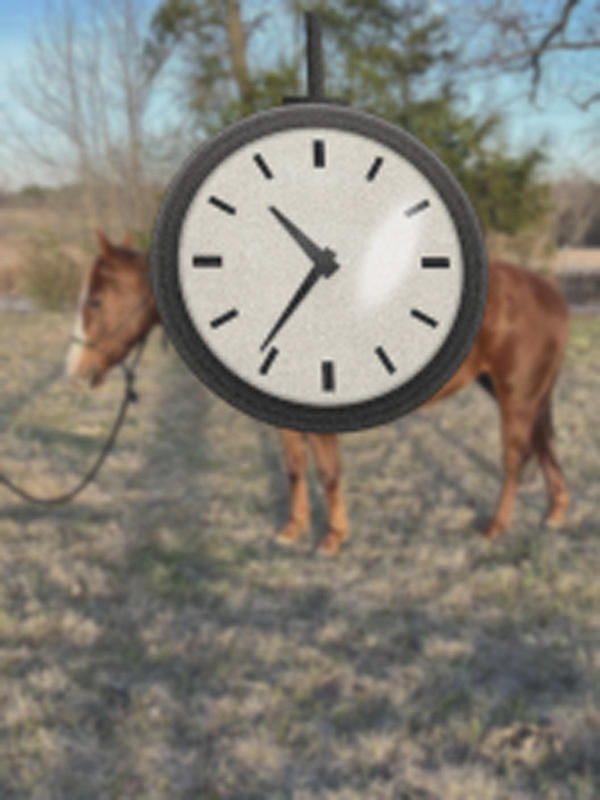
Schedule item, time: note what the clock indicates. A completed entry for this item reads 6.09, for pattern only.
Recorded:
10.36
